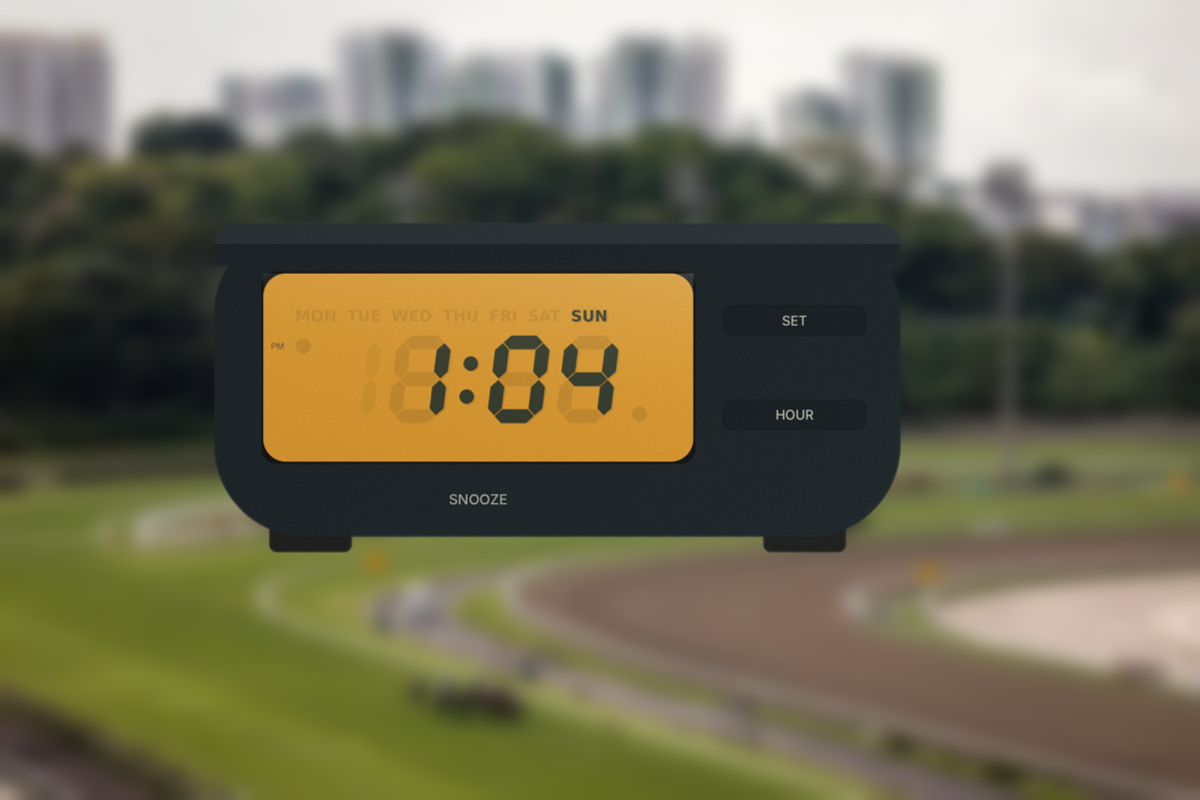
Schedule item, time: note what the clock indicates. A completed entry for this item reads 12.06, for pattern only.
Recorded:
1.04
